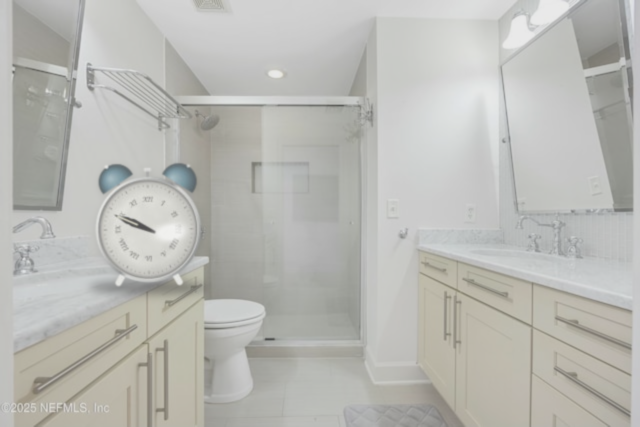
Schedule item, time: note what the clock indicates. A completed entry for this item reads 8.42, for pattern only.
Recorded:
9.49
